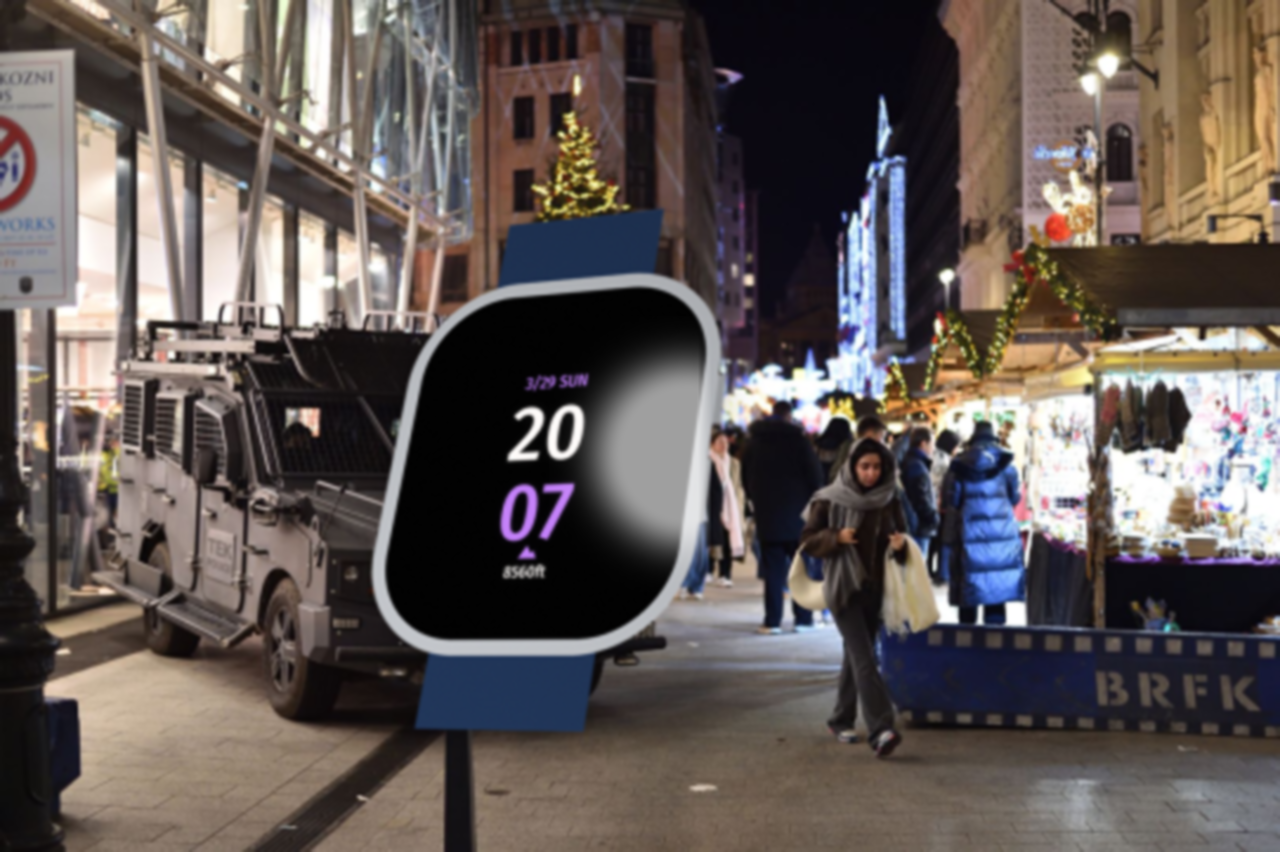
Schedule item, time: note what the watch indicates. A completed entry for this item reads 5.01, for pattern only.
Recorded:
20.07
